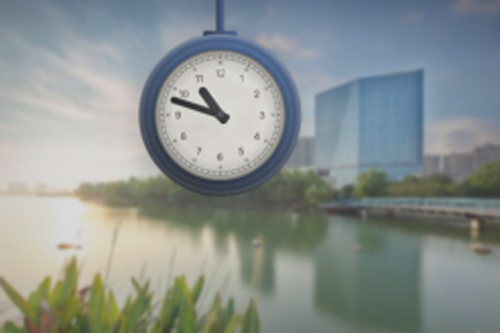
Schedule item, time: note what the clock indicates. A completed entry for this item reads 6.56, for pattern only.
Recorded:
10.48
